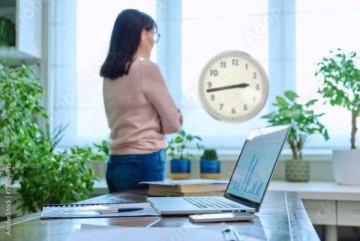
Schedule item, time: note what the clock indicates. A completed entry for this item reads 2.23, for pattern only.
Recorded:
2.43
